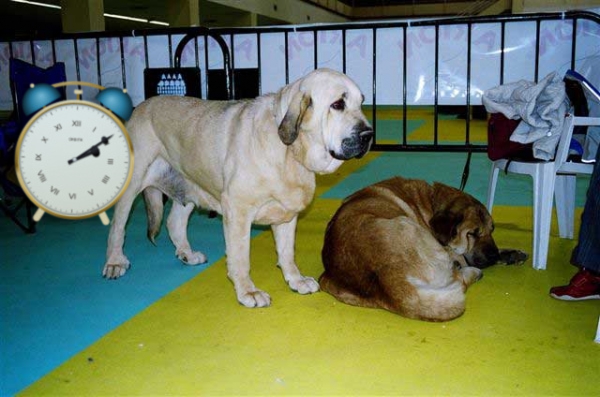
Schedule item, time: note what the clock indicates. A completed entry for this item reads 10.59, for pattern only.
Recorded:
2.09
